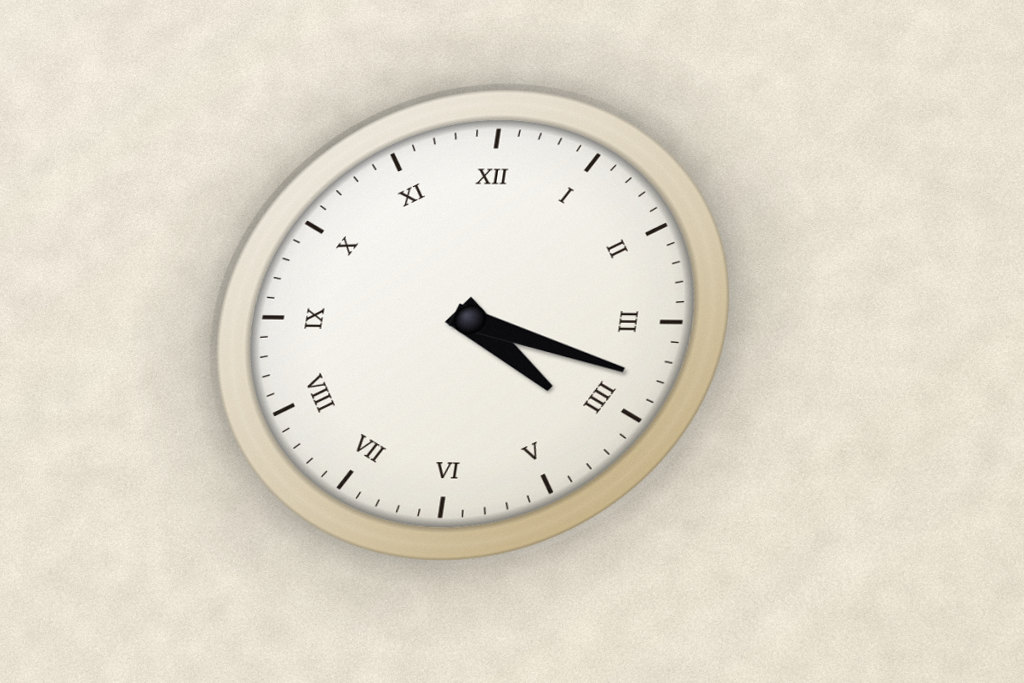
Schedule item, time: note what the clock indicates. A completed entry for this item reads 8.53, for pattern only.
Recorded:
4.18
